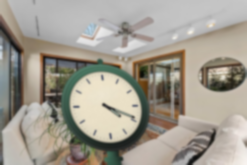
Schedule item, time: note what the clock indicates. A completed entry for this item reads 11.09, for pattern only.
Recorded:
4.19
